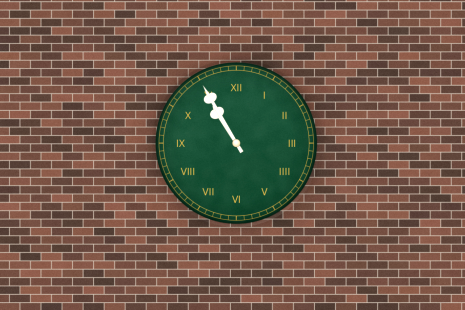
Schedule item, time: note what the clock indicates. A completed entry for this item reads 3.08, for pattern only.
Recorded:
10.55
